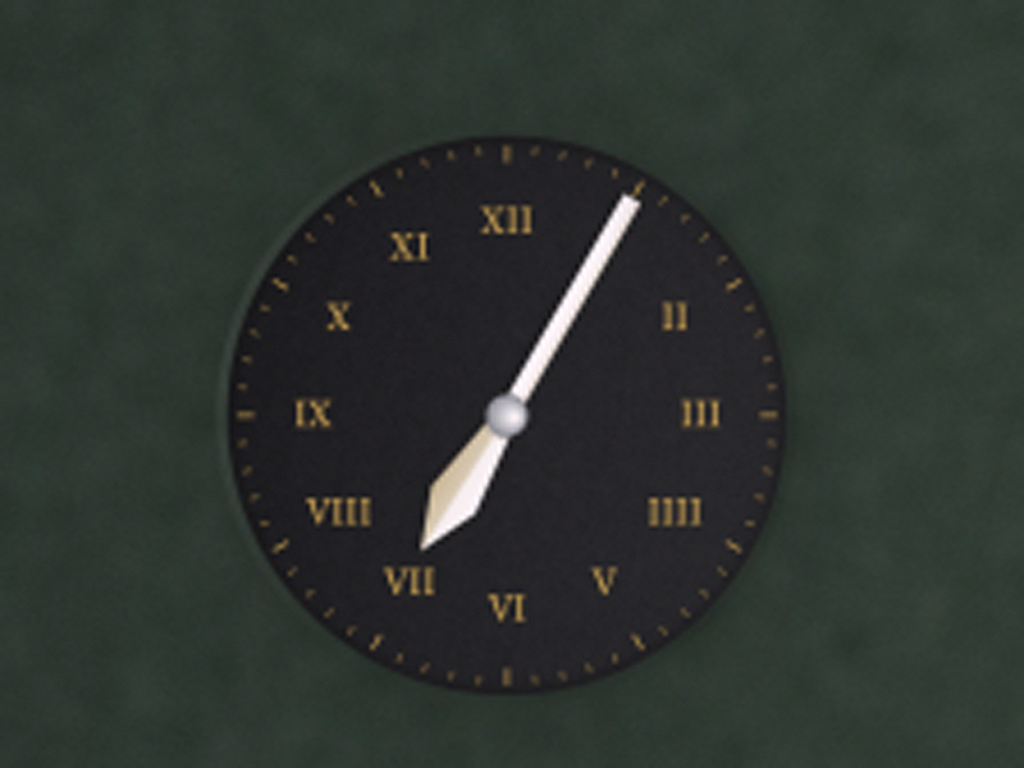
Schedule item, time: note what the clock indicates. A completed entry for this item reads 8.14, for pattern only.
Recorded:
7.05
